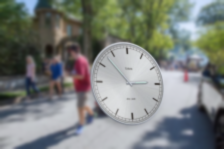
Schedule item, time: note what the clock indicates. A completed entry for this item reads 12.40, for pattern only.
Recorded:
2.53
